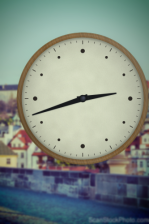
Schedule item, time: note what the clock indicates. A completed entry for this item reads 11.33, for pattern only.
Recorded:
2.42
